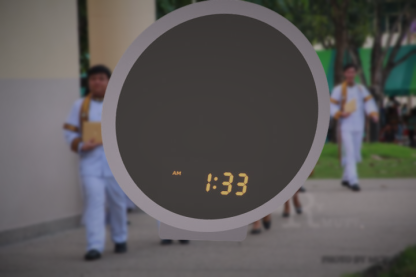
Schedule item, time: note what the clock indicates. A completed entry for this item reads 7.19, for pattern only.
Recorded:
1.33
